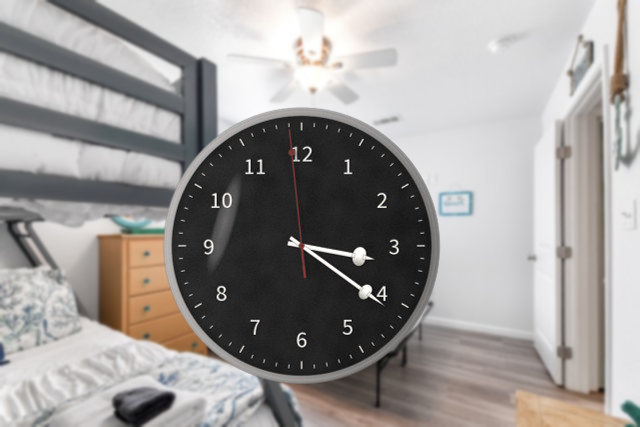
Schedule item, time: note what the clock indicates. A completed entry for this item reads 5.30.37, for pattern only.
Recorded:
3.20.59
